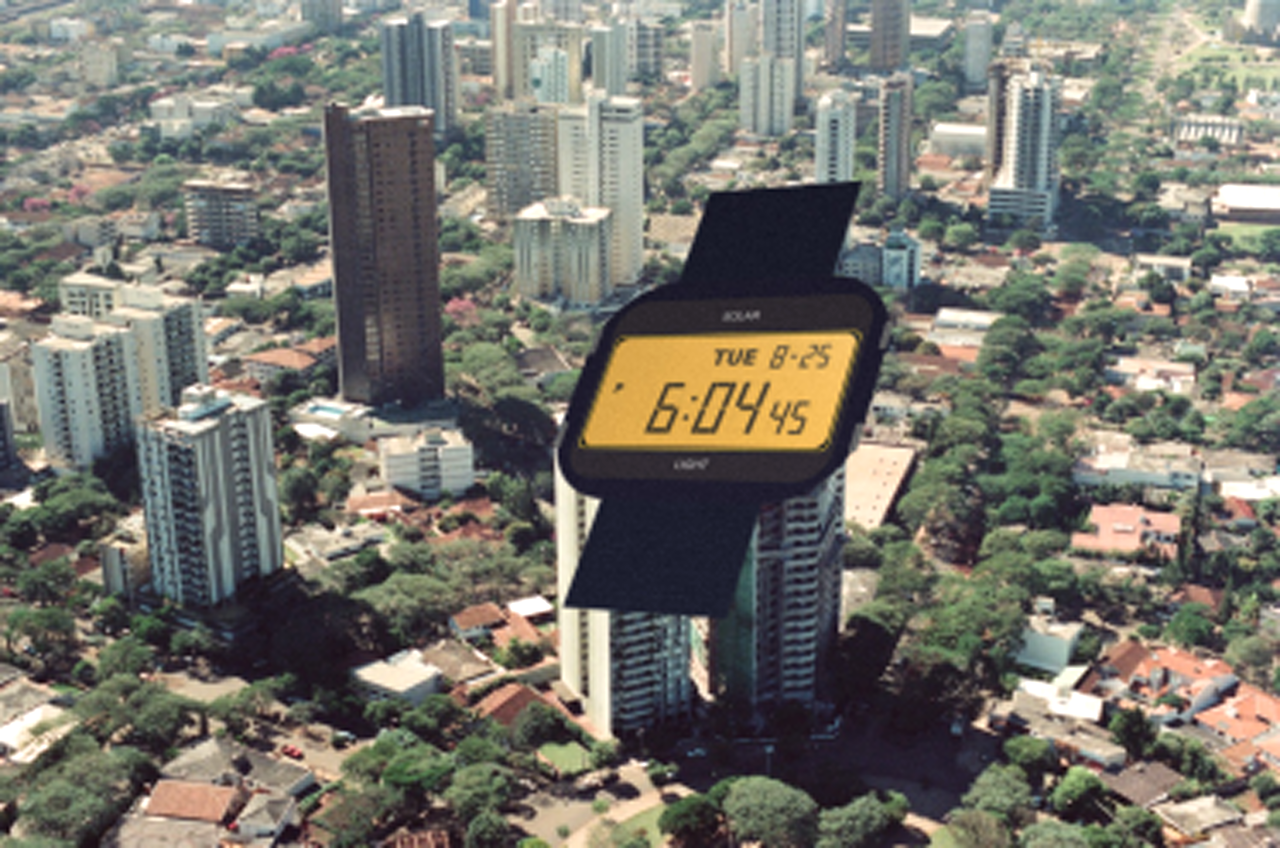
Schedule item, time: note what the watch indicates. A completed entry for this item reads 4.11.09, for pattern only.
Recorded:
6.04.45
